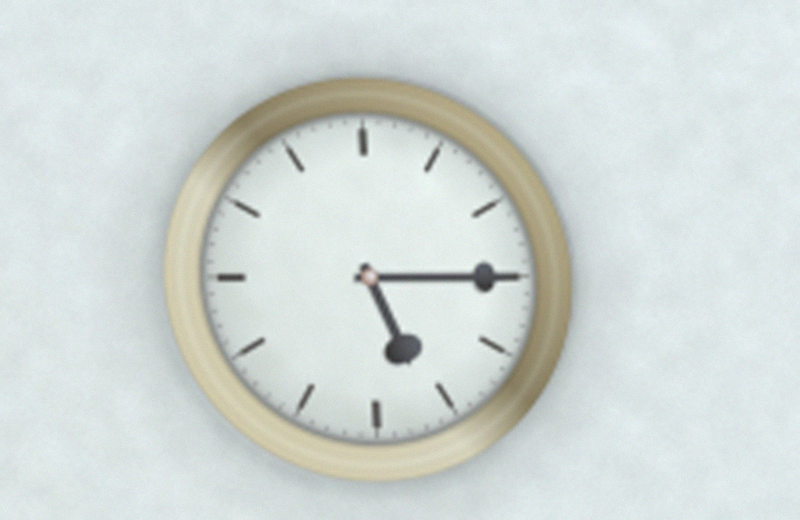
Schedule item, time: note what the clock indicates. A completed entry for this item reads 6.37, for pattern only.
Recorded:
5.15
